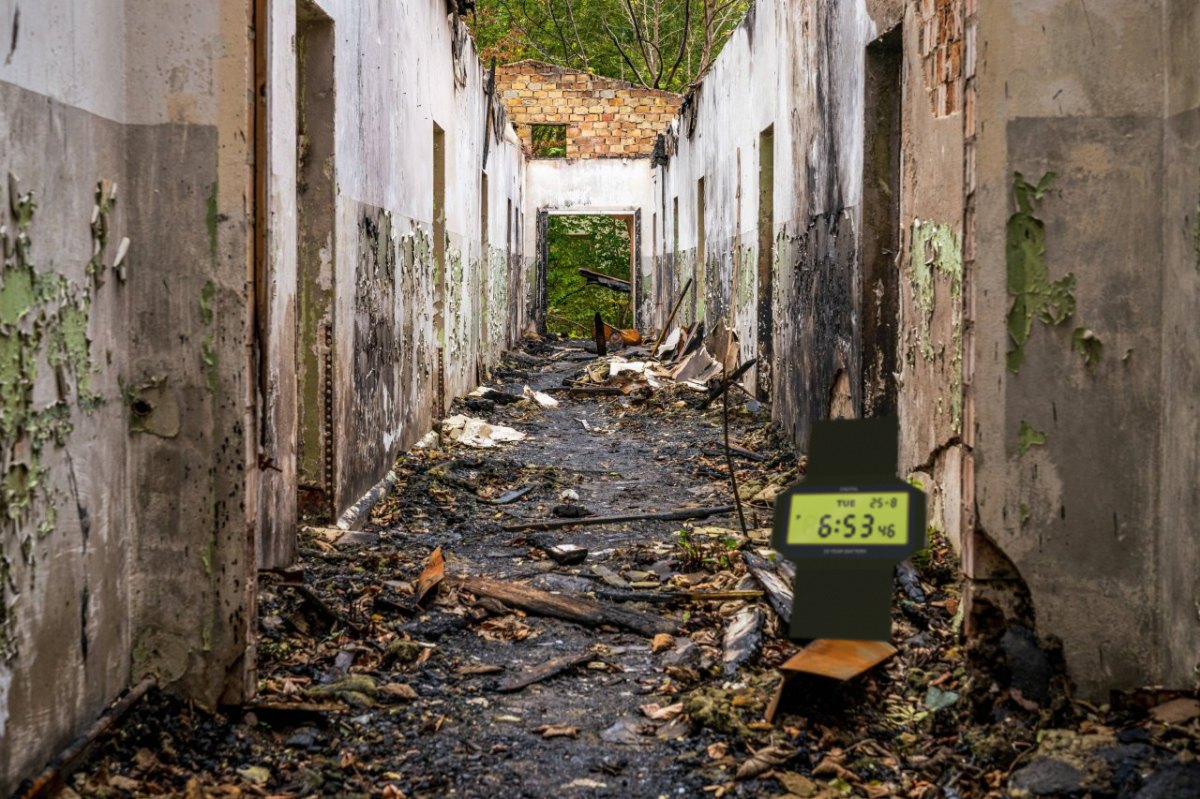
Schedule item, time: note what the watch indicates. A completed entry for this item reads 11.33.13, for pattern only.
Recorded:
6.53.46
